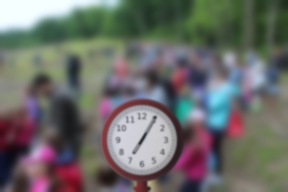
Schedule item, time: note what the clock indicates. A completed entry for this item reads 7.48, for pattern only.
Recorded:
7.05
